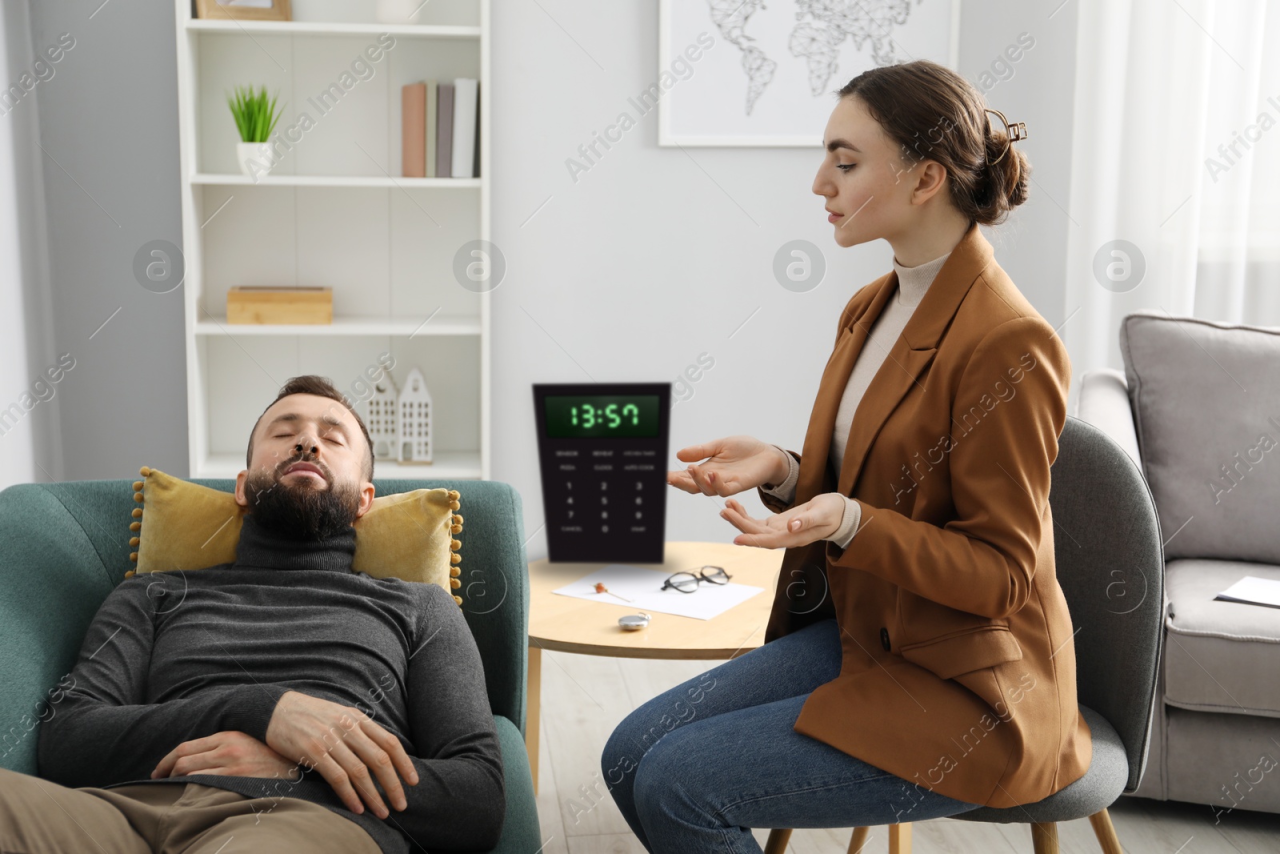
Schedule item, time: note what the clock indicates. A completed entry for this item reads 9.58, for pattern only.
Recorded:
13.57
